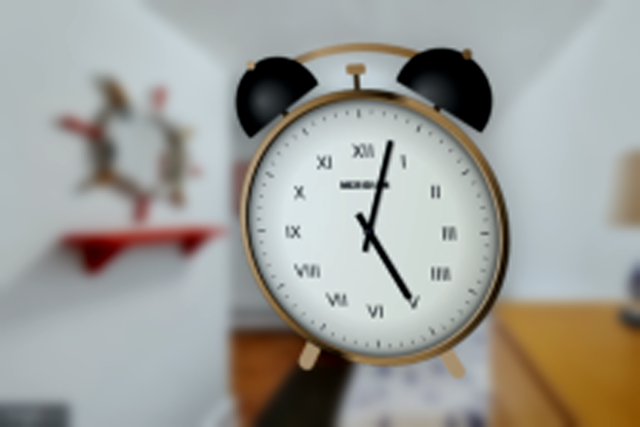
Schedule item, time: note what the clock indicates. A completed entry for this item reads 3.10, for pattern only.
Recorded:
5.03
